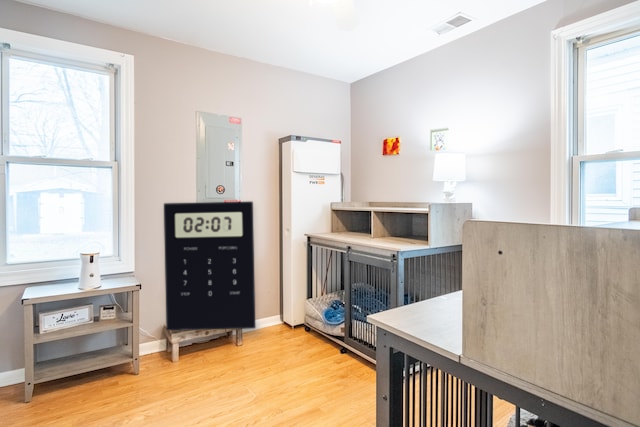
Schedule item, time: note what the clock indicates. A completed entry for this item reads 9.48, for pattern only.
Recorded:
2.07
